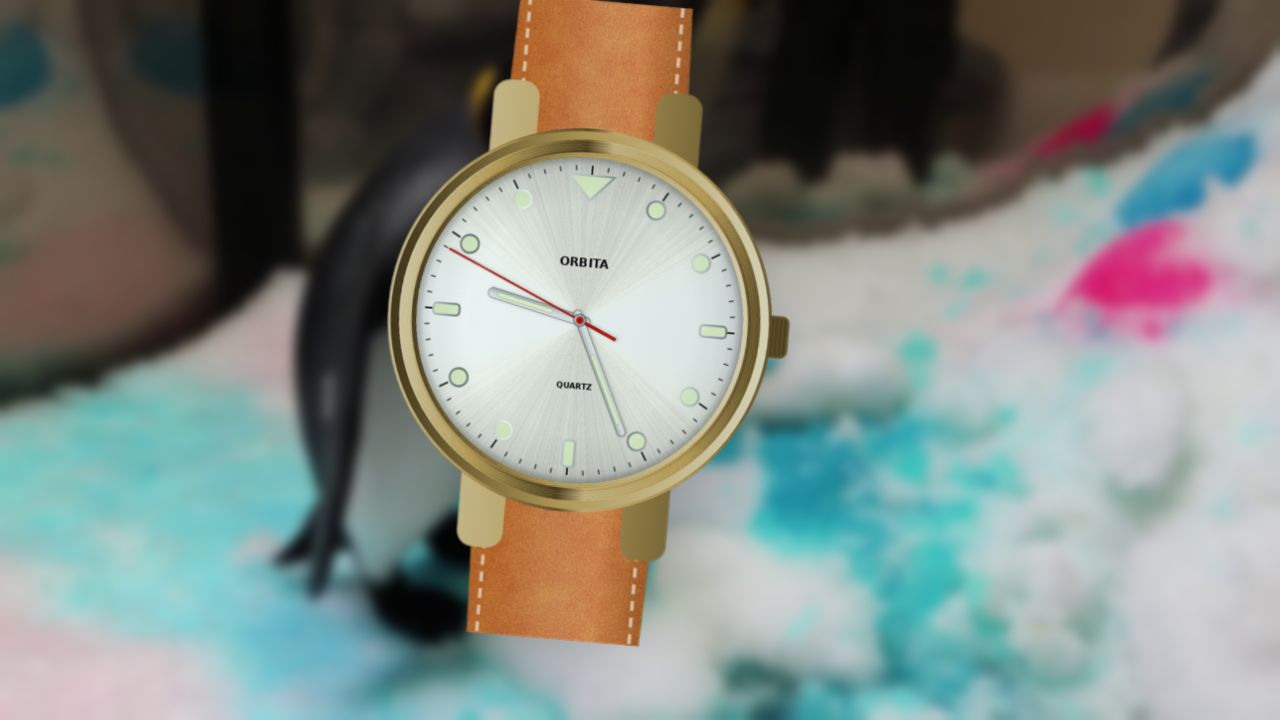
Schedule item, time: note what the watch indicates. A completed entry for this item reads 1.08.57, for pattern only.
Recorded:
9.25.49
